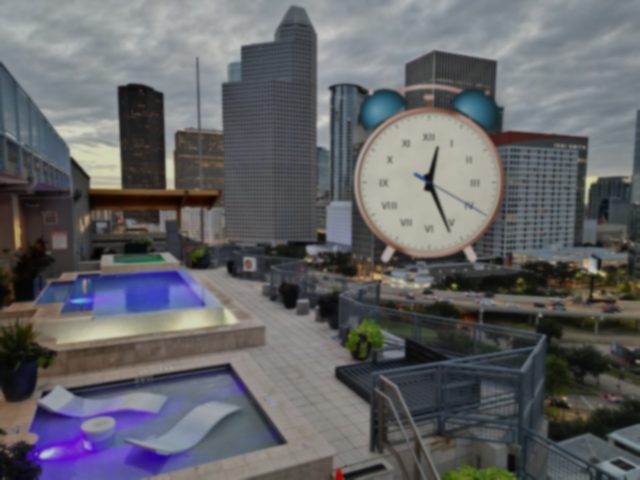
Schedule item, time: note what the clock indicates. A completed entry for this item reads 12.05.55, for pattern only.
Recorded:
12.26.20
